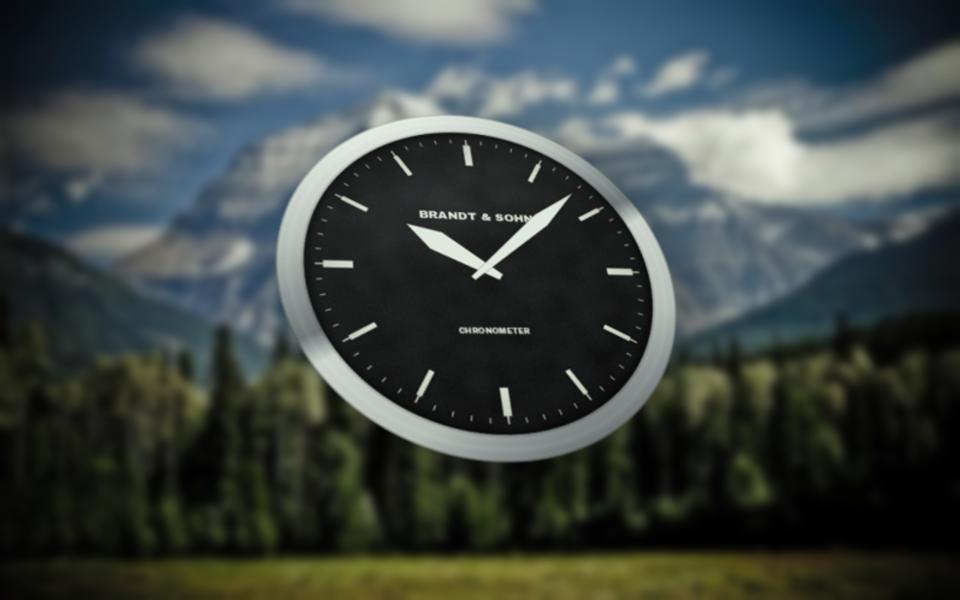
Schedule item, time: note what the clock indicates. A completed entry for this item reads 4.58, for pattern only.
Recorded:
10.08
